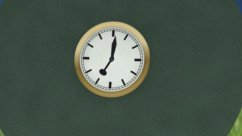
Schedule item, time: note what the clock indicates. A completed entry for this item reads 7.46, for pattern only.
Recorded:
7.01
